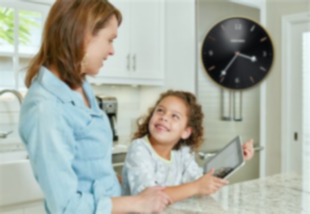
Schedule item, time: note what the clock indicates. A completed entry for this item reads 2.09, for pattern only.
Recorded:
3.36
